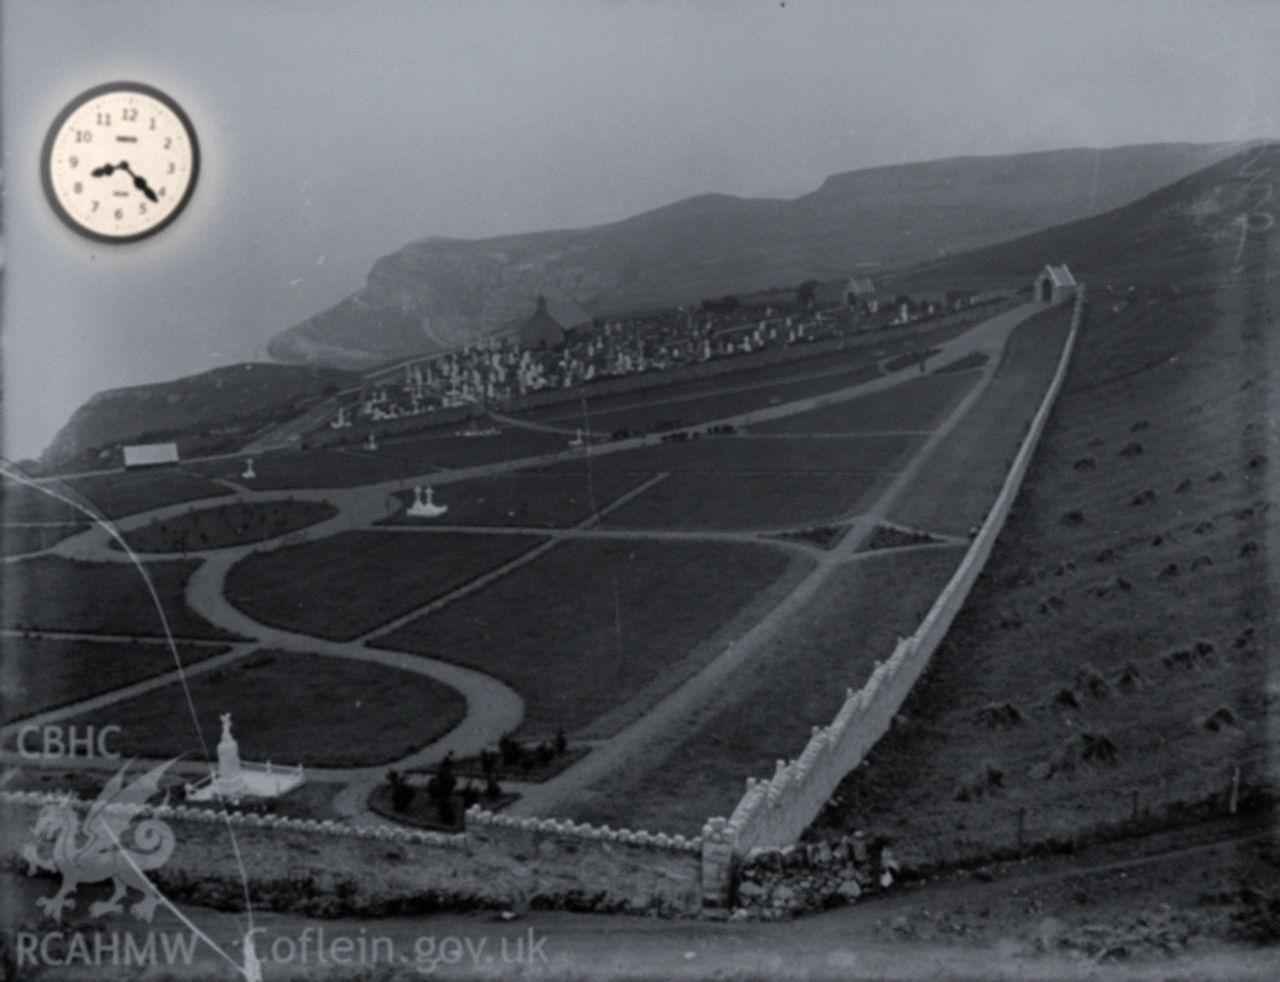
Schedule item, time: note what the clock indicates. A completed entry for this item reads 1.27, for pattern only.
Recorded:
8.22
